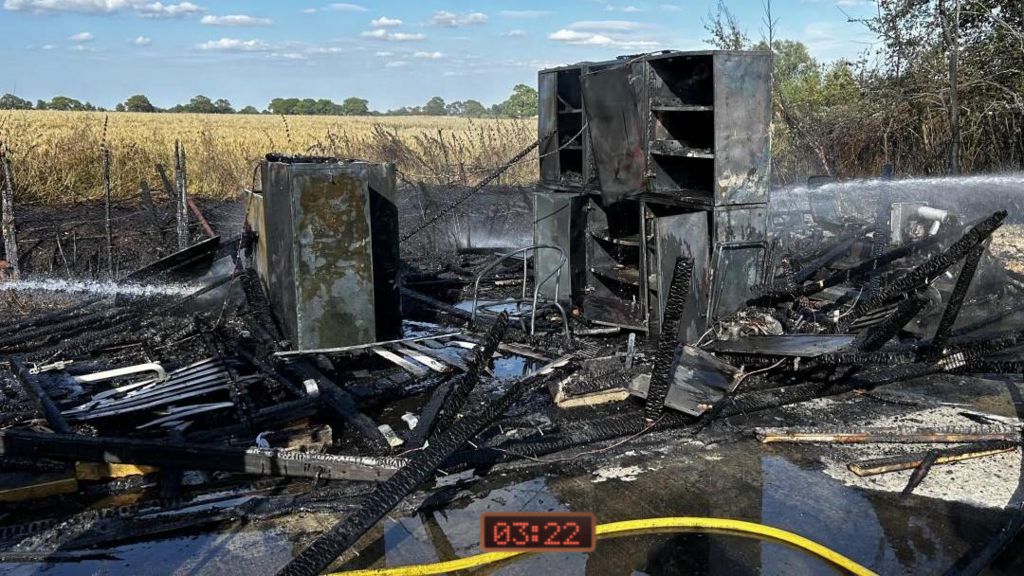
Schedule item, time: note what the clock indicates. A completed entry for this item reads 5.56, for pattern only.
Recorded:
3.22
